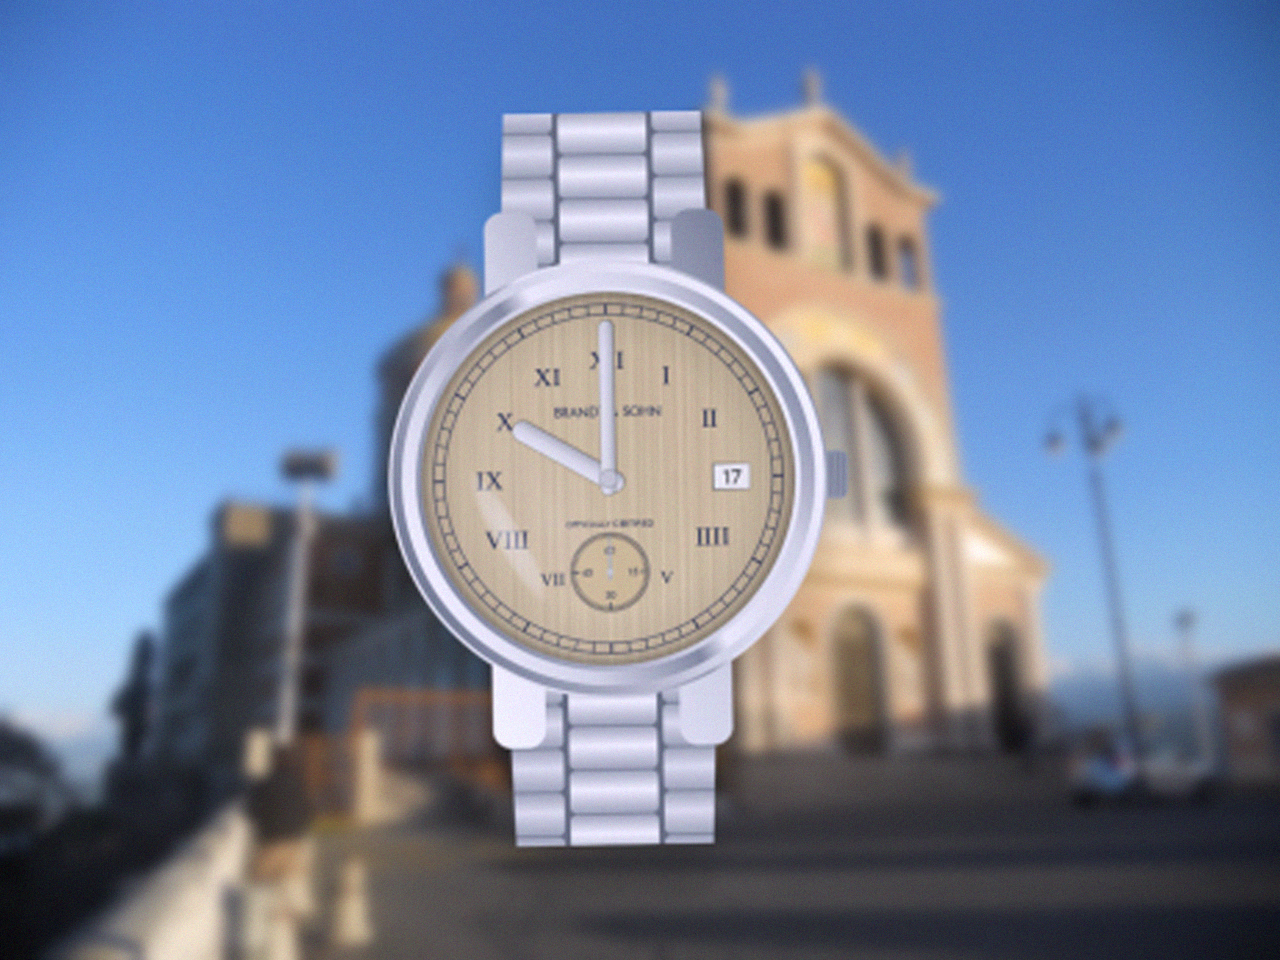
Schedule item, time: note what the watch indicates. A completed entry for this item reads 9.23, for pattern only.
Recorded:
10.00
